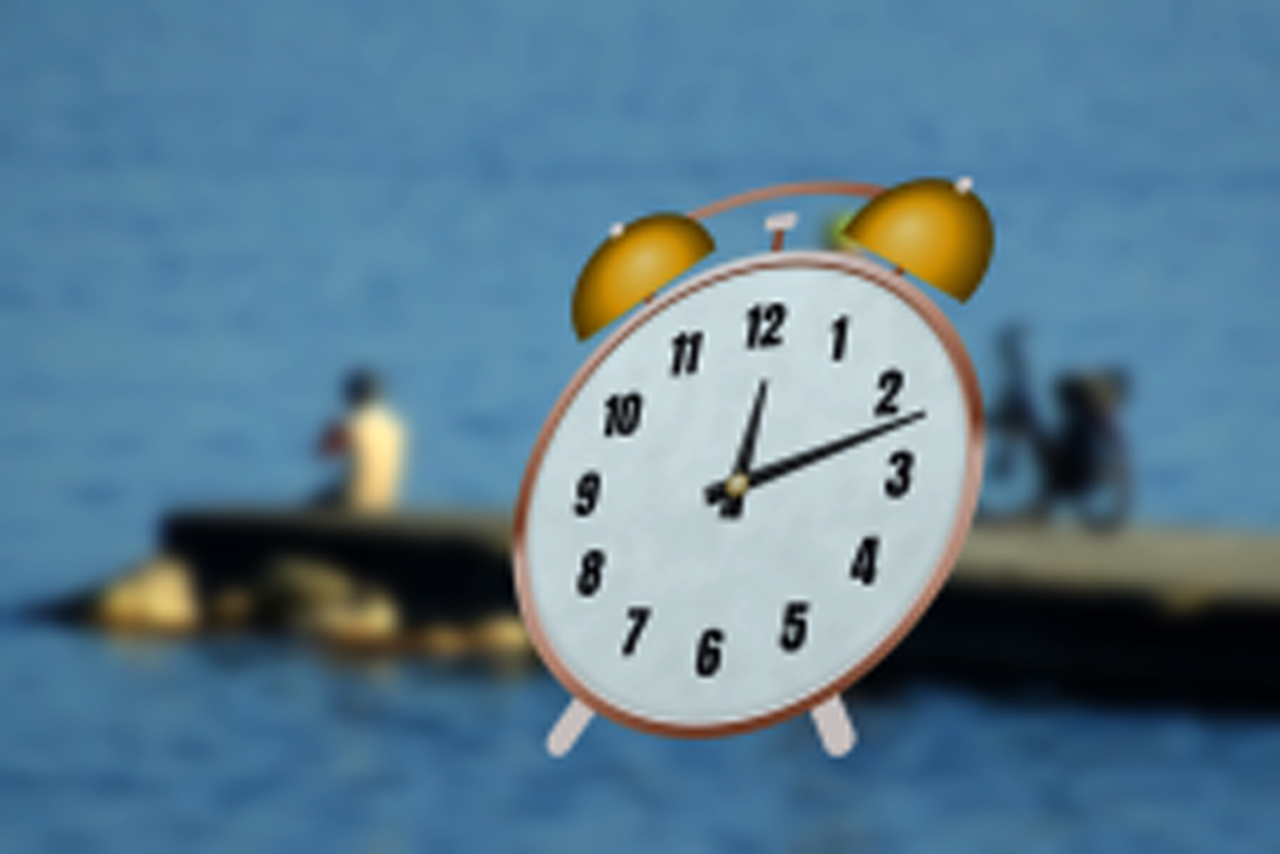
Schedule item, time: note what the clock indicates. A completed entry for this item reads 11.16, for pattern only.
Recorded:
12.12
